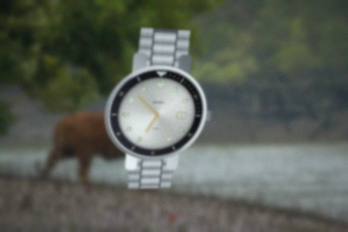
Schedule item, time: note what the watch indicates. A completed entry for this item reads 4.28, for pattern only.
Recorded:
6.52
